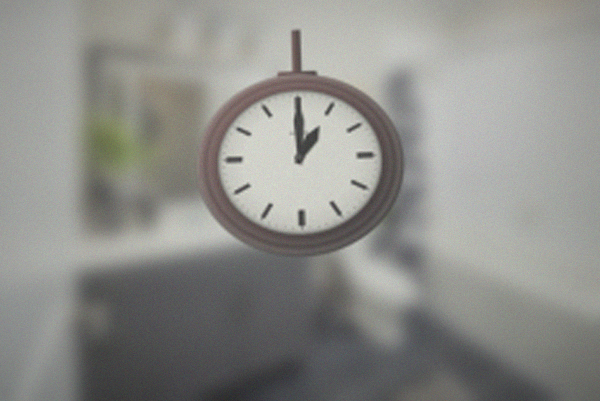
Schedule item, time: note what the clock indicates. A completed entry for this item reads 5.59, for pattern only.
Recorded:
1.00
